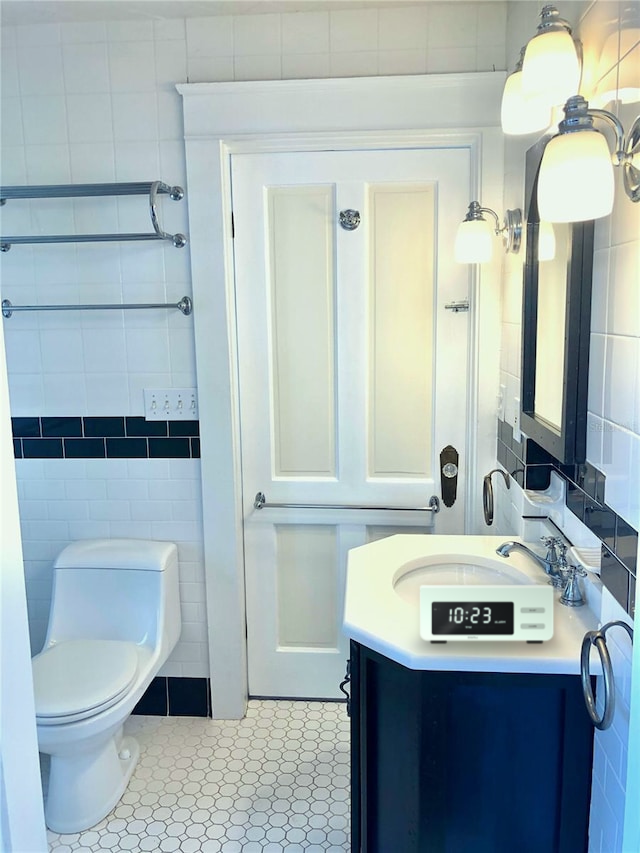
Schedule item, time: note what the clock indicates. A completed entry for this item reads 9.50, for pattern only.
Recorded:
10.23
